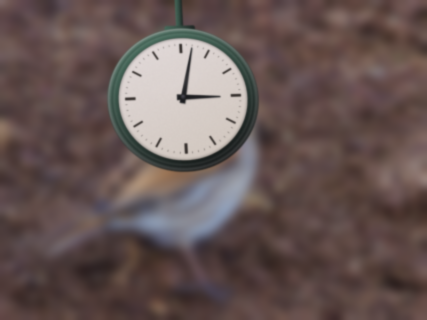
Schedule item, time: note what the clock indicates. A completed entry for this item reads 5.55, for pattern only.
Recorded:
3.02
